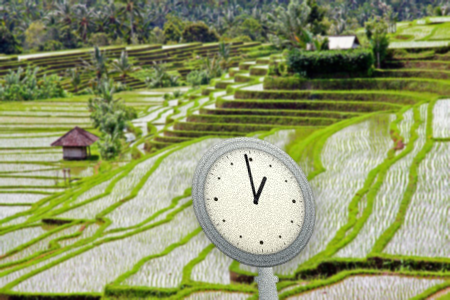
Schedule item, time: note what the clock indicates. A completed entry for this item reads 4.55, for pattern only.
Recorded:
12.59
